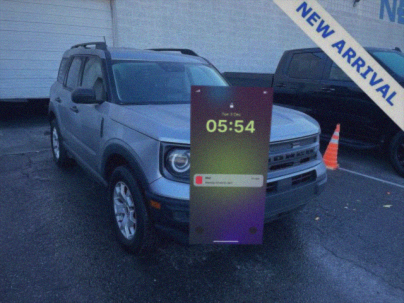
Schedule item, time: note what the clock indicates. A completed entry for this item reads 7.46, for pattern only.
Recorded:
5.54
